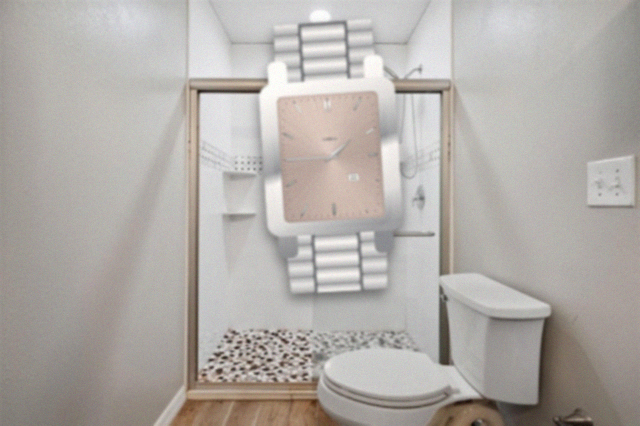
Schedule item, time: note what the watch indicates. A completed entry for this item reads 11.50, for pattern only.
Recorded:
1.45
